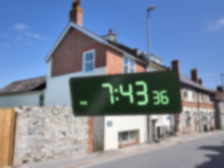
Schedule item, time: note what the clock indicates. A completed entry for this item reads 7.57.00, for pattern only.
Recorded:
7.43.36
